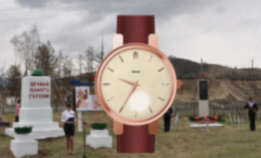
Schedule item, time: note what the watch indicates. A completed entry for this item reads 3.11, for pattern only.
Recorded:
9.35
